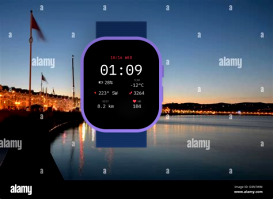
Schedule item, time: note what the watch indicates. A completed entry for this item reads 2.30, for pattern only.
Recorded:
1.09
